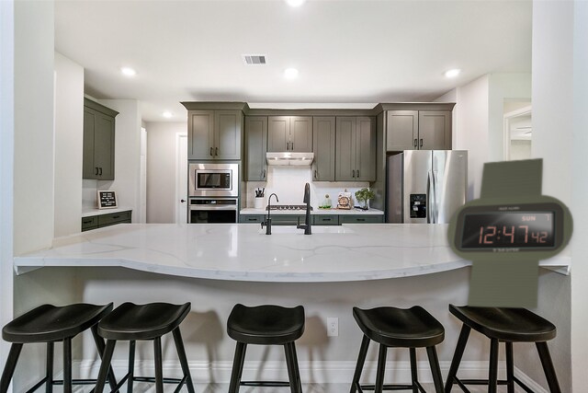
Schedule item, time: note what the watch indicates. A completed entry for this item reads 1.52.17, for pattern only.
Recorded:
12.47.42
